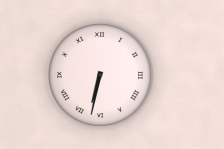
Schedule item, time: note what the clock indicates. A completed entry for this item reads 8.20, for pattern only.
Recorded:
6.32
